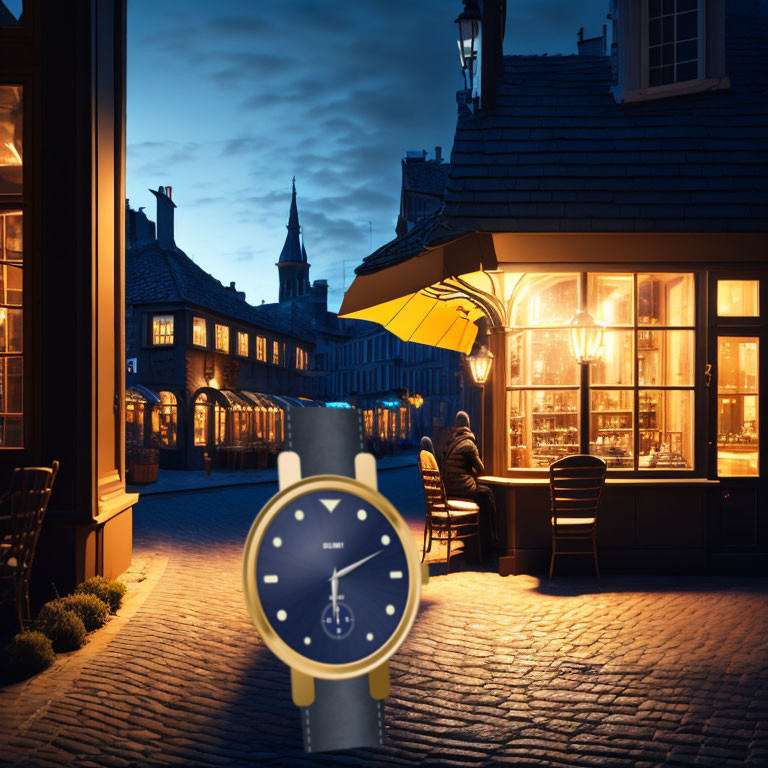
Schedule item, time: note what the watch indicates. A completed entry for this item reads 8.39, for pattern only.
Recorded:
6.11
